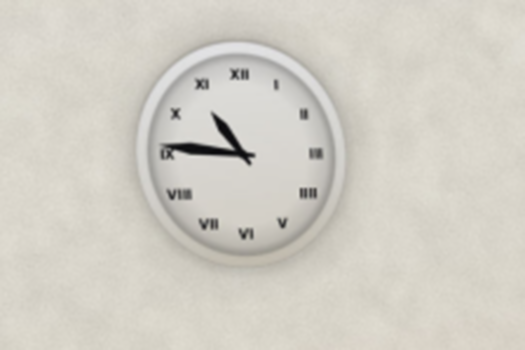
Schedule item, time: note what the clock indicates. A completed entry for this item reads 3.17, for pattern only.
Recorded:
10.46
